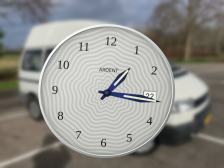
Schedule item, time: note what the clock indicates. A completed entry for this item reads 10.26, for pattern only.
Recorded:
1.16
